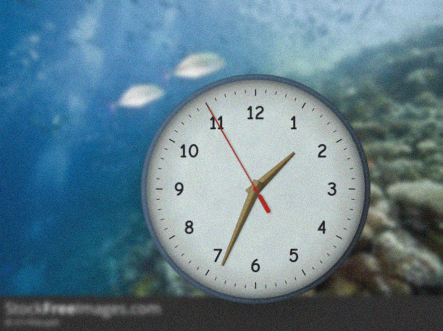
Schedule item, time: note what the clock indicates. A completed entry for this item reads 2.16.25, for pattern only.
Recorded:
1.33.55
